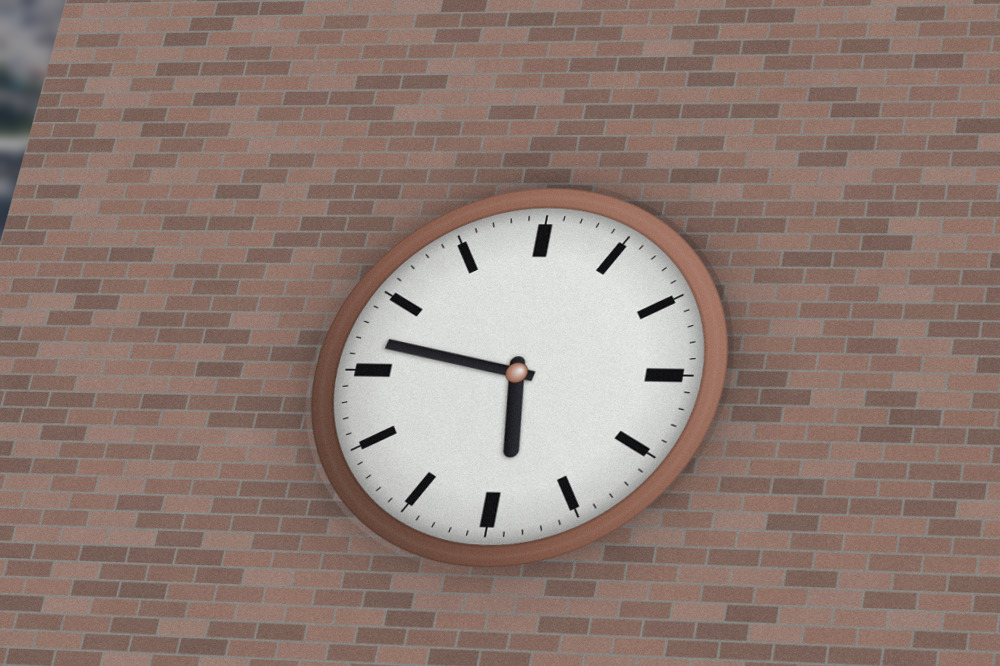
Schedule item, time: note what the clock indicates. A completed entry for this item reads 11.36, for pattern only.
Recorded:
5.47
